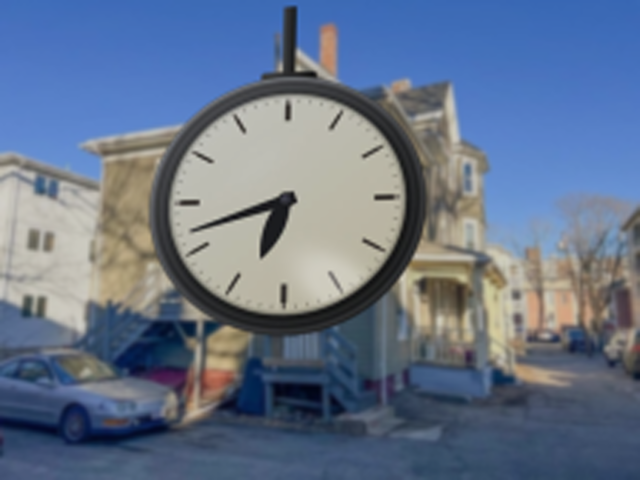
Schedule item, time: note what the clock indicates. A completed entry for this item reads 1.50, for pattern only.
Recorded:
6.42
